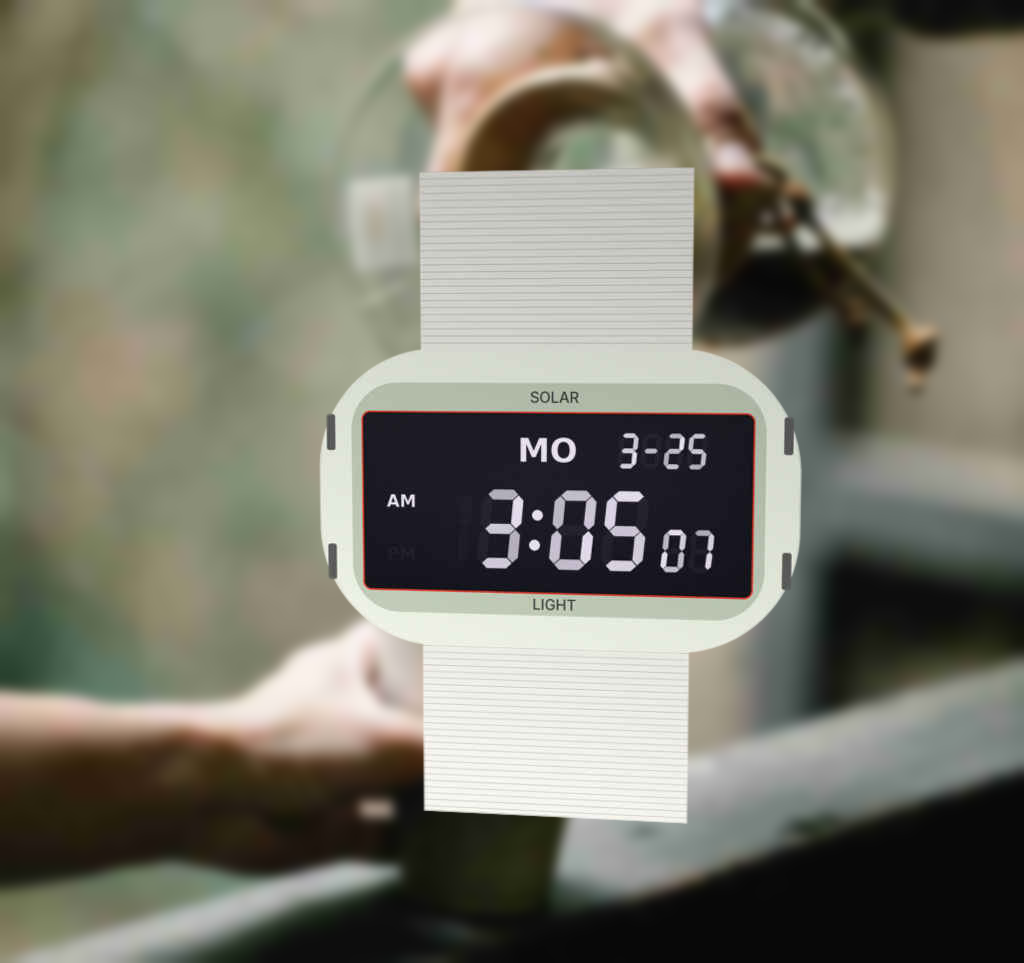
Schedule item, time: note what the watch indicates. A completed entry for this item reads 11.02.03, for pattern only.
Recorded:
3.05.07
